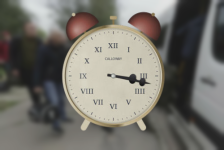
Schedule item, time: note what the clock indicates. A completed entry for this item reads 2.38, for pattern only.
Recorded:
3.17
